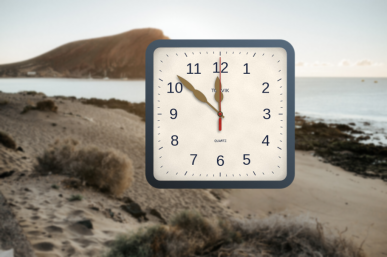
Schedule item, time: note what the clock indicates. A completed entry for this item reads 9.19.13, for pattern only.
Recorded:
11.52.00
